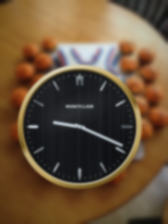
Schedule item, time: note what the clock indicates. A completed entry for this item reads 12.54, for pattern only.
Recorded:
9.19
